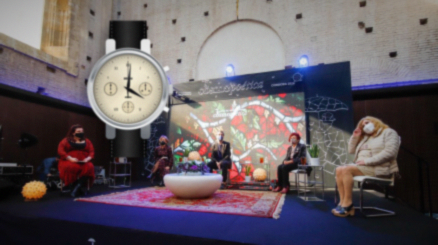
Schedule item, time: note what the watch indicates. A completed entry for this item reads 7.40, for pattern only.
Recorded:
4.01
